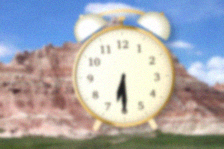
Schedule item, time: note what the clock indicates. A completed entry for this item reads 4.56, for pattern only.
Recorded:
6.30
